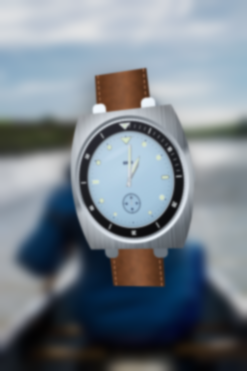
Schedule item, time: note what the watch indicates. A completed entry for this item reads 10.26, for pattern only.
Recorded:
1.01
